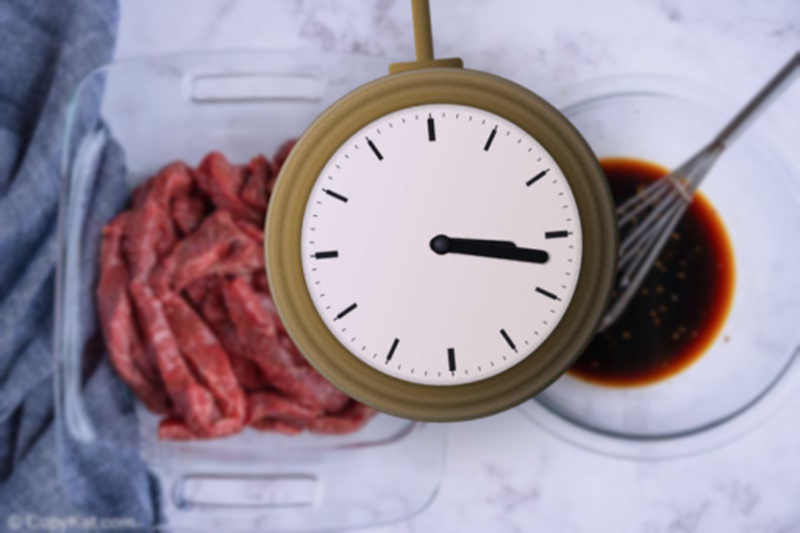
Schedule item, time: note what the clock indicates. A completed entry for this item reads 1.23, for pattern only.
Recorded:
3.17
